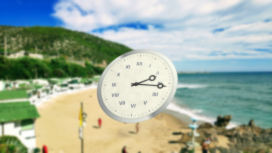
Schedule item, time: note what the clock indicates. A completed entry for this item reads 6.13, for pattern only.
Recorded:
2.16
